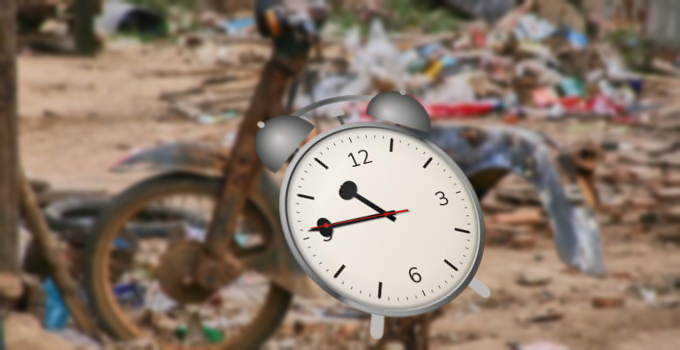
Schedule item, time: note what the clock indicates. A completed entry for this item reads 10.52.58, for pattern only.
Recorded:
10.45.46
